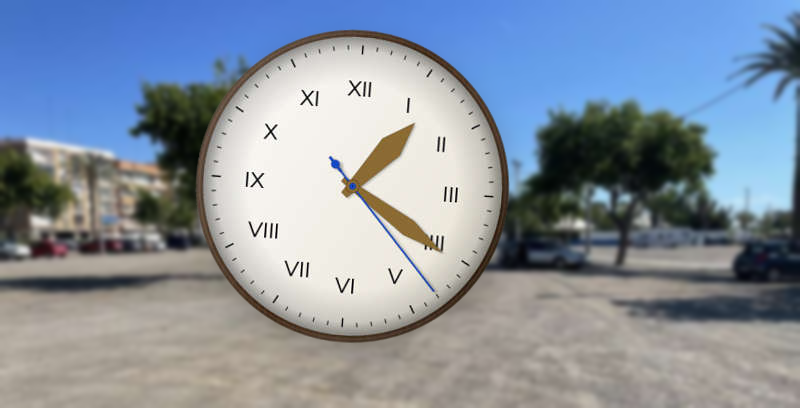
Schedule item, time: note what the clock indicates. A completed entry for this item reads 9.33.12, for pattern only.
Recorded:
1.20.23
